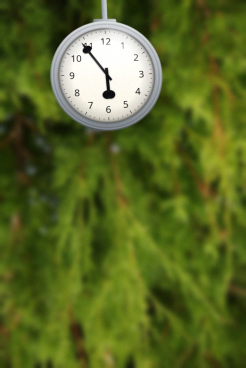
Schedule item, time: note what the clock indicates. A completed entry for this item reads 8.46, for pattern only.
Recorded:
5.54
